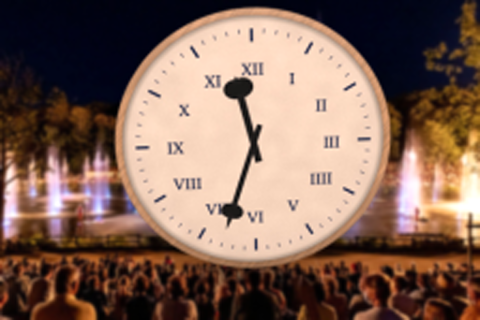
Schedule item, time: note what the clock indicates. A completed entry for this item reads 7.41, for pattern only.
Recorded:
11.33
